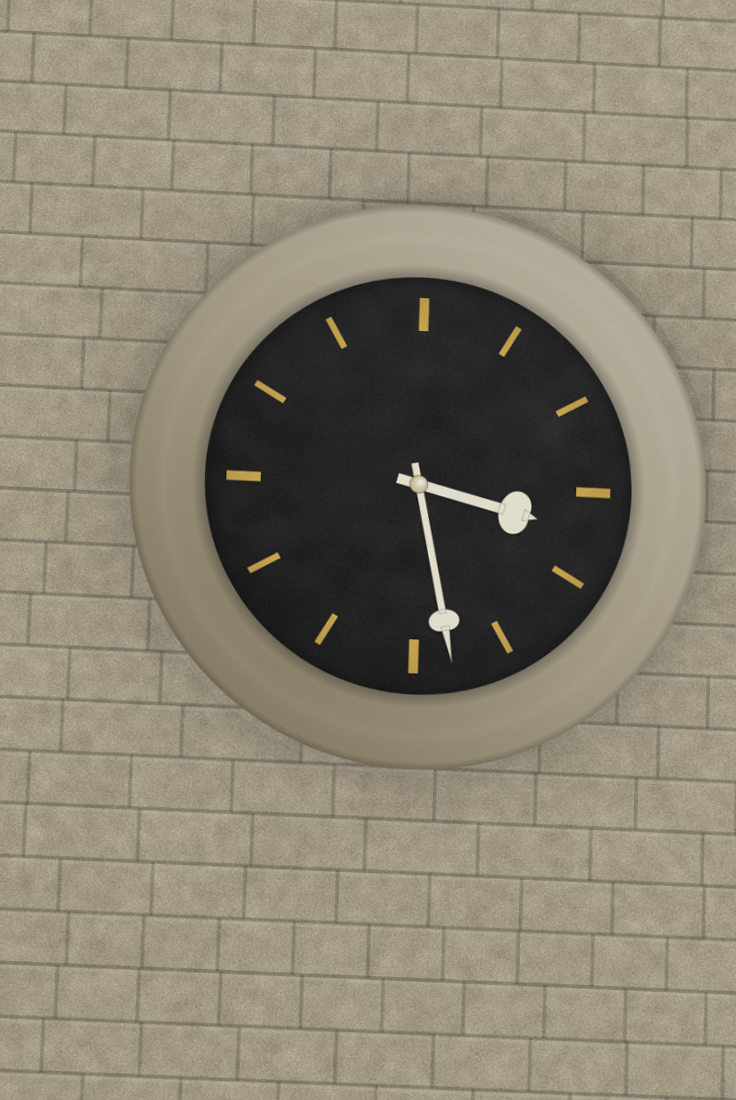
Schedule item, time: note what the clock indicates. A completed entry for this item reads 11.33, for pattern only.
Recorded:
3.28
